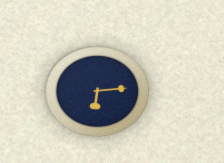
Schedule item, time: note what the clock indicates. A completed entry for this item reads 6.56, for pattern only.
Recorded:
6.14
